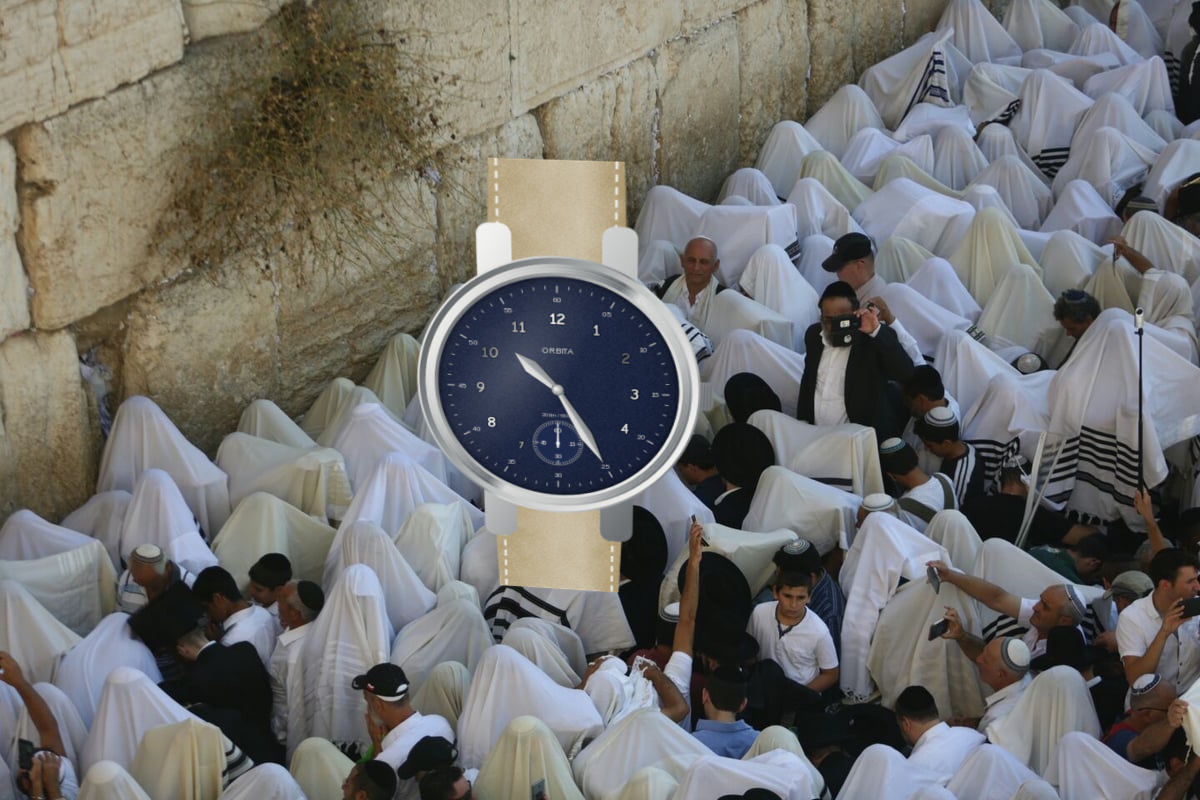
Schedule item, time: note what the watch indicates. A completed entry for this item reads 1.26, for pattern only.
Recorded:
10.25
